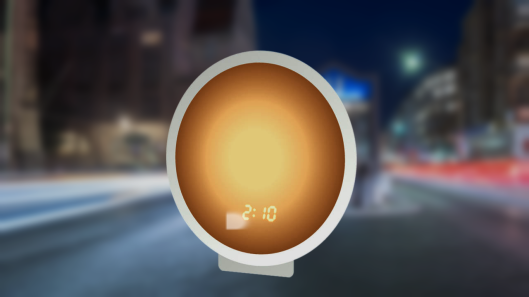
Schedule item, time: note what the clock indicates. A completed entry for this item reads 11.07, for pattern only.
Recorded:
2.10
